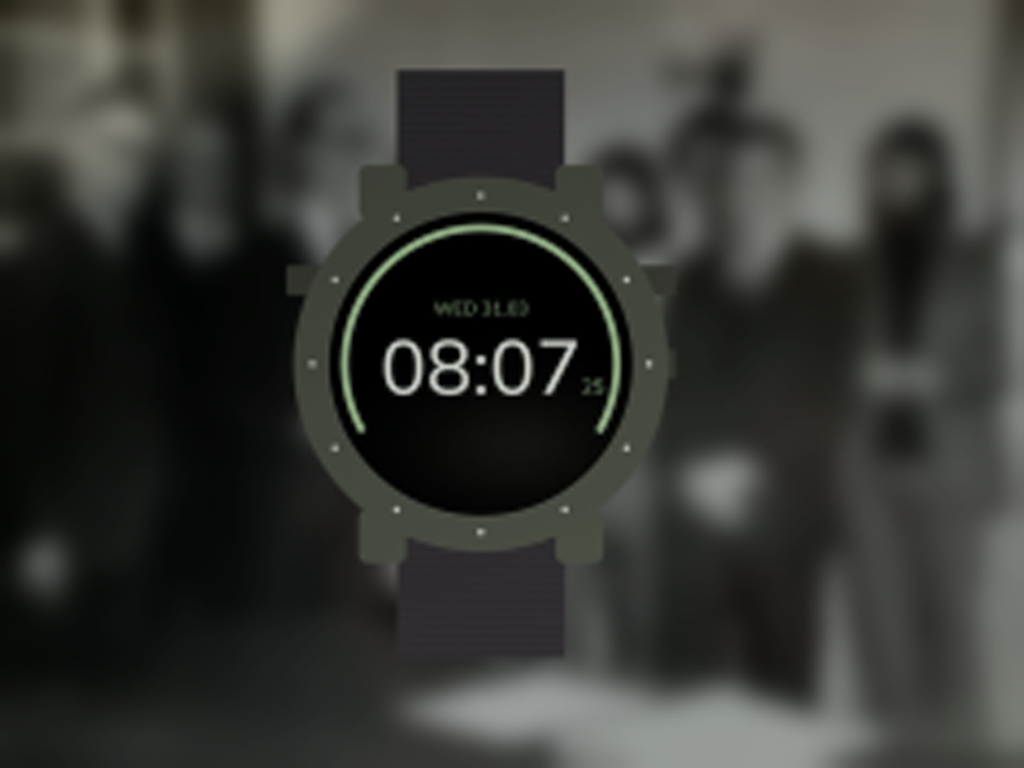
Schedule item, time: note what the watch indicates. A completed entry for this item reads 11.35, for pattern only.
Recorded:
8.07
